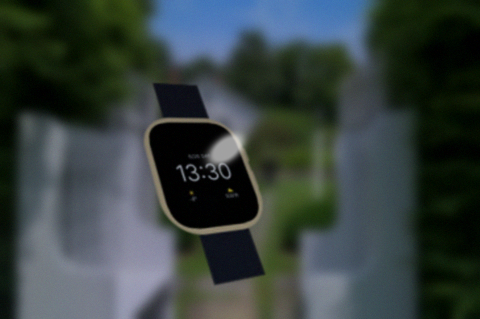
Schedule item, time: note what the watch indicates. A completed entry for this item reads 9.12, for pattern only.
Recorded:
13.30
